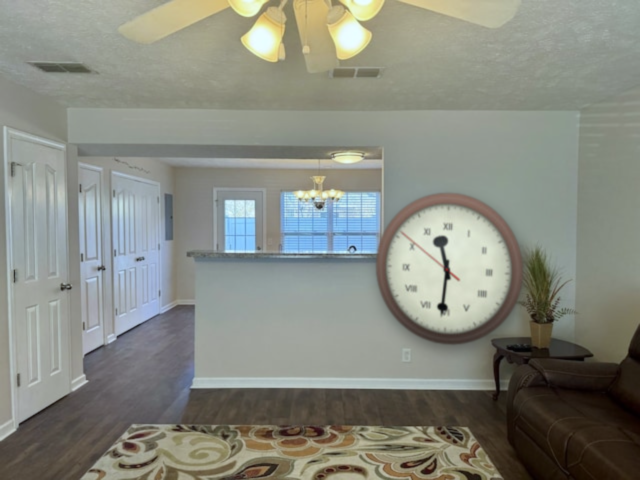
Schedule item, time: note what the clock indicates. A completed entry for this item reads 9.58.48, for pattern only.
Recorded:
11.30.51
